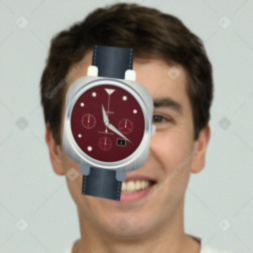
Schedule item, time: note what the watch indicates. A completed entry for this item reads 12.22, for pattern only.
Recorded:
11.20
